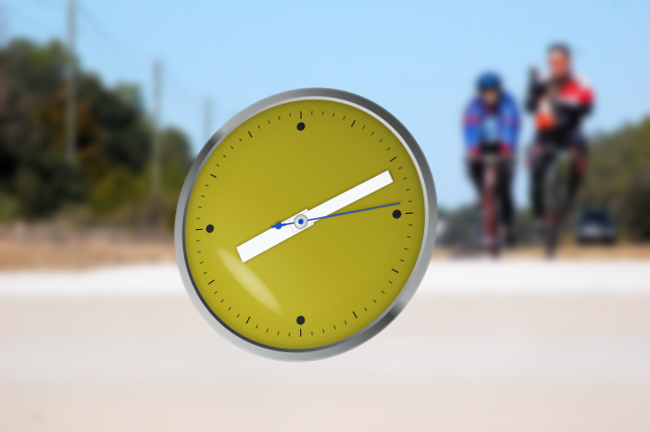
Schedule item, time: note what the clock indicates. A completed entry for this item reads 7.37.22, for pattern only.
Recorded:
8.11.14
